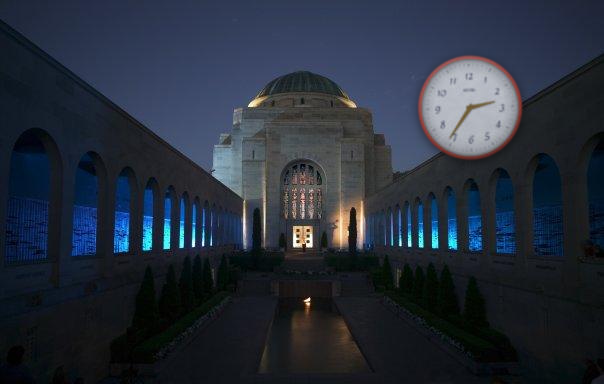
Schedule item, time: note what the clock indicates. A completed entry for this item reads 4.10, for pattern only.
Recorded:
2.36
